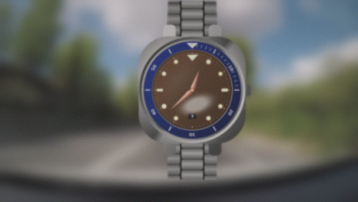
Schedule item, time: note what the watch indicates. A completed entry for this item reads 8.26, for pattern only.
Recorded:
12.38
